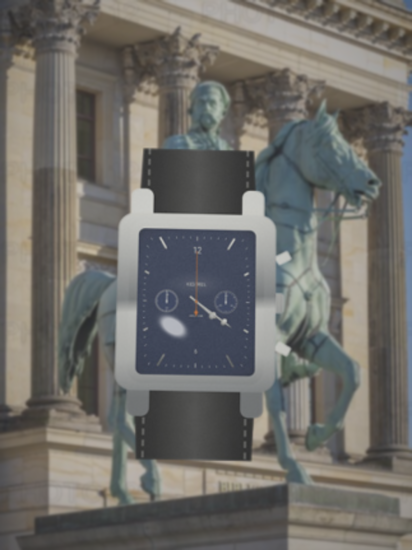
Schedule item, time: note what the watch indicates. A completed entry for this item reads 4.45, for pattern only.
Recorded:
4.21
